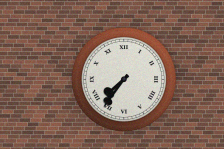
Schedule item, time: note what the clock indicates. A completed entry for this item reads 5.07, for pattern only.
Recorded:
7.36
